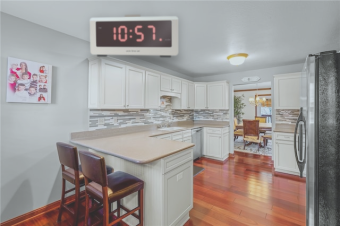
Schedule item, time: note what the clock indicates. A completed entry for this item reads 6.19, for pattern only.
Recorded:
10.57
